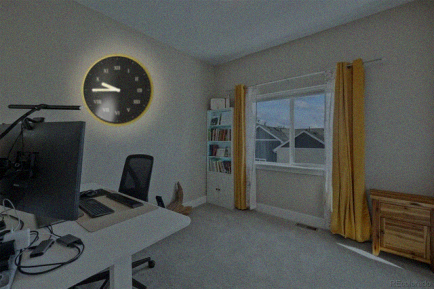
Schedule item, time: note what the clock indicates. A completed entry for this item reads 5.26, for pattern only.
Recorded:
9.45
